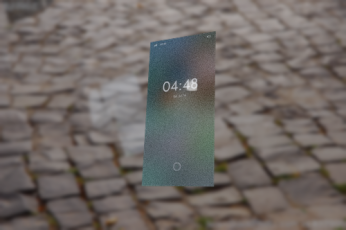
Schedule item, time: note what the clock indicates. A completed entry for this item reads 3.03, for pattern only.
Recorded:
4.48
